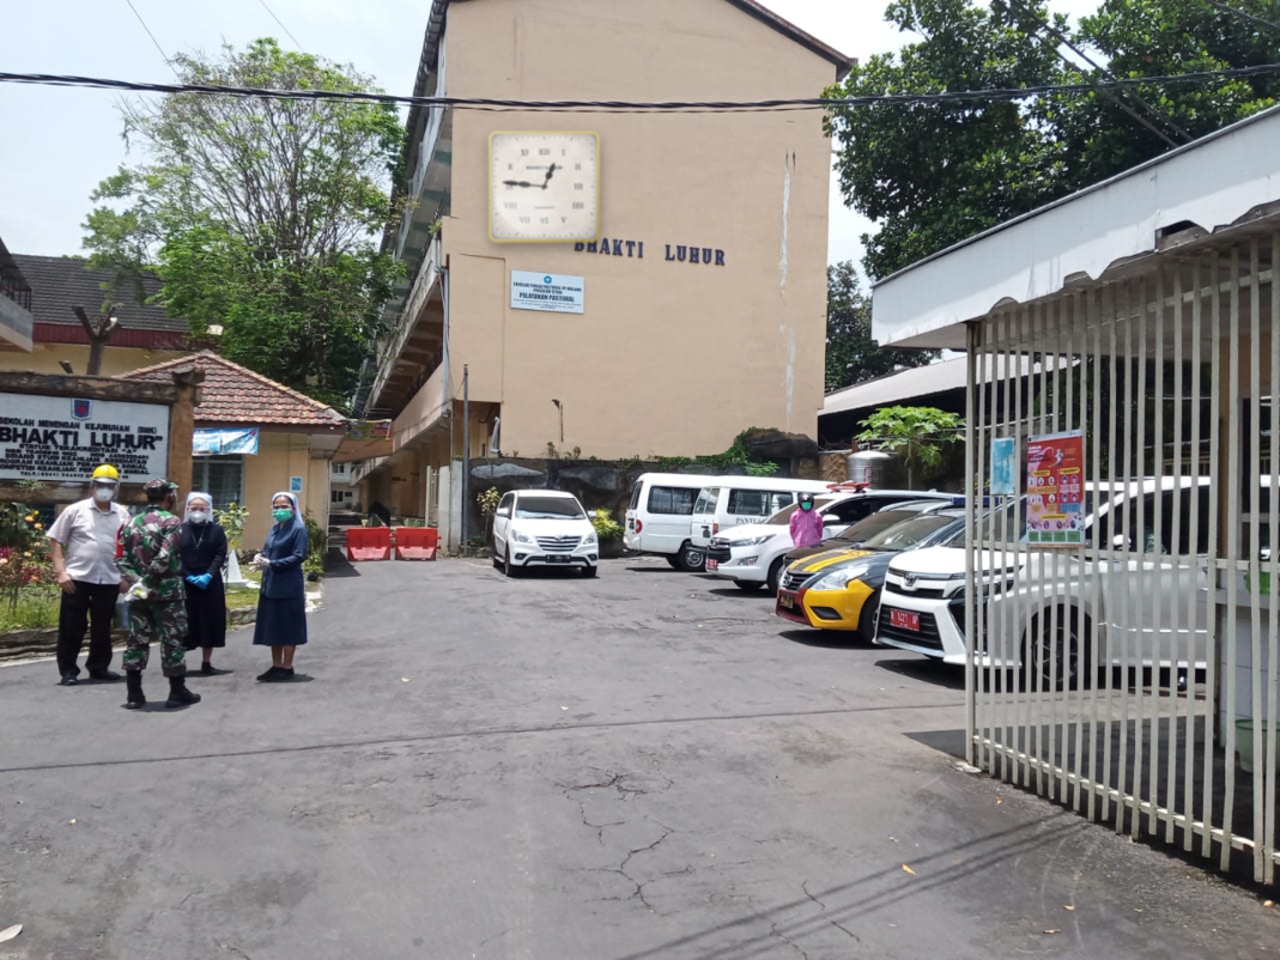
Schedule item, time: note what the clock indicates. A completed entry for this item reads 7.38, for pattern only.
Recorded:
12.46
